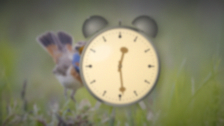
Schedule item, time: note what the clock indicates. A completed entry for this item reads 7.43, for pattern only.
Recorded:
12.29
